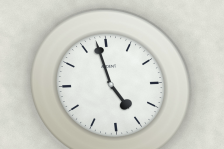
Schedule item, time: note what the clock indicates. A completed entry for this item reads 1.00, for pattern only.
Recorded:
4.58
